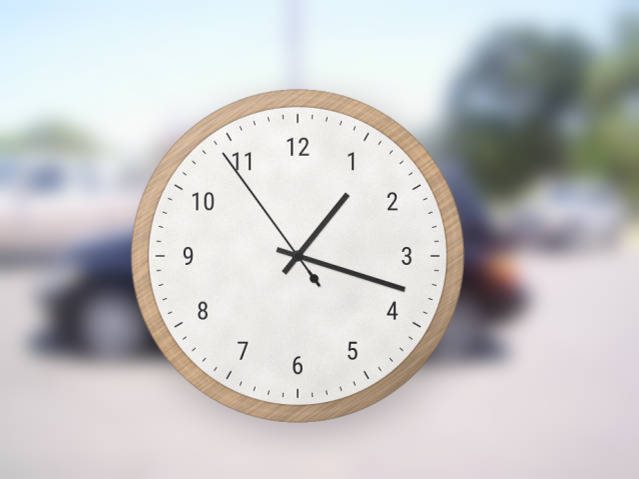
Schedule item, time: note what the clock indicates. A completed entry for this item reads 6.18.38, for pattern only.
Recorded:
1.17.54
